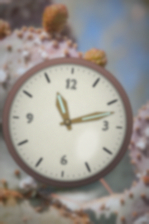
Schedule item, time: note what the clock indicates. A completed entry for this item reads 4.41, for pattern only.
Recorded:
11.12
